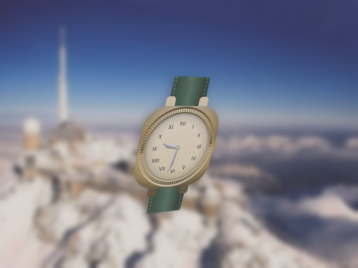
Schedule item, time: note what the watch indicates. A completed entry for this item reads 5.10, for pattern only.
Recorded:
9.32
